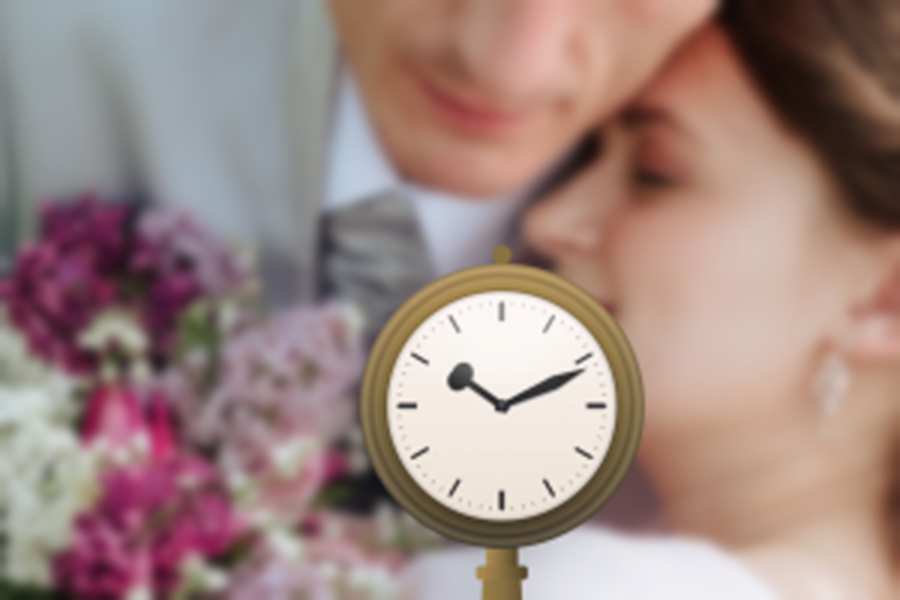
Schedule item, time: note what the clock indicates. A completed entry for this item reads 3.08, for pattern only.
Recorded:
10.11
